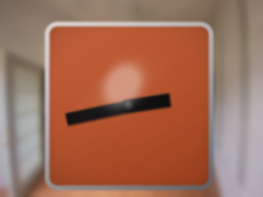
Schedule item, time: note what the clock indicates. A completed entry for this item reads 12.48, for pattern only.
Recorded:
2.43
